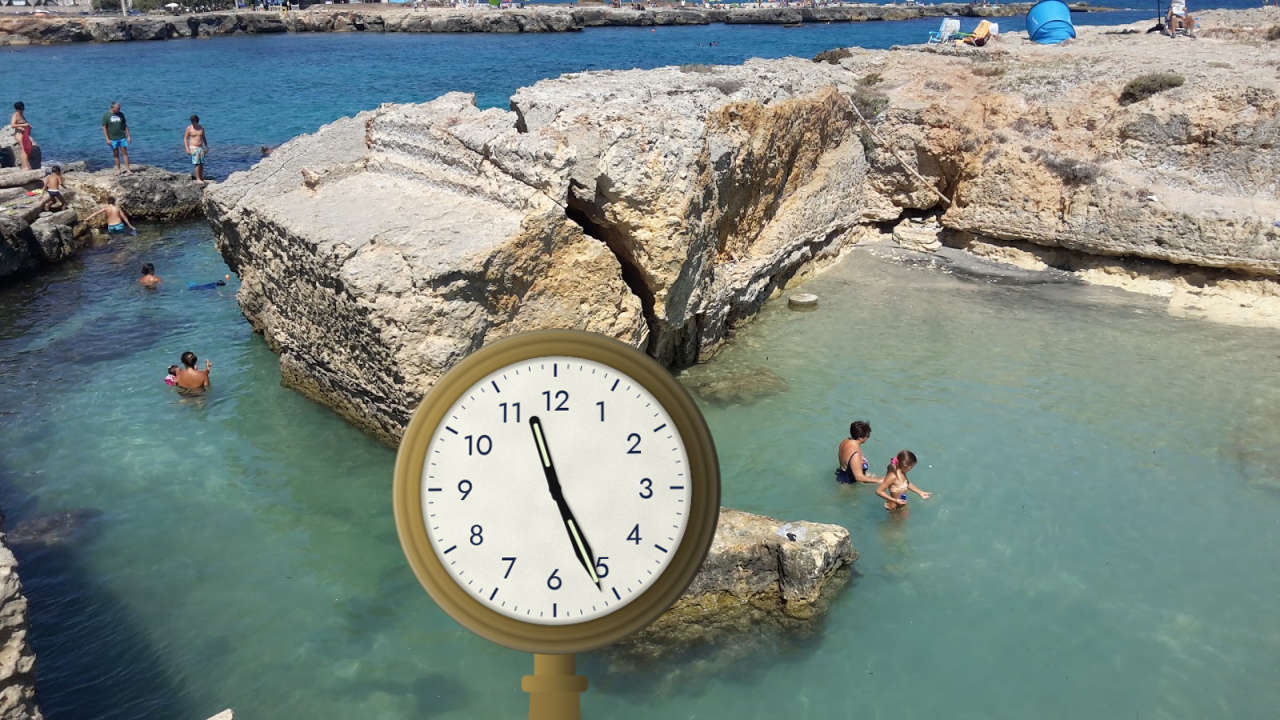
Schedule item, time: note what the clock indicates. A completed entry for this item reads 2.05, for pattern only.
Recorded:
11.26
